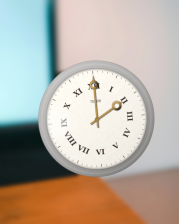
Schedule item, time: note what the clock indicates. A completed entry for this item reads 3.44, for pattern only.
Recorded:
2.00
